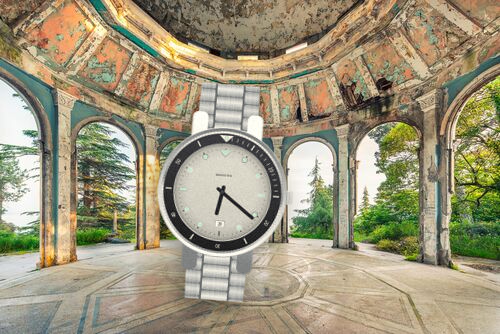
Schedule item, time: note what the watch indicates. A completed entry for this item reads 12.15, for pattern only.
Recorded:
6.21
